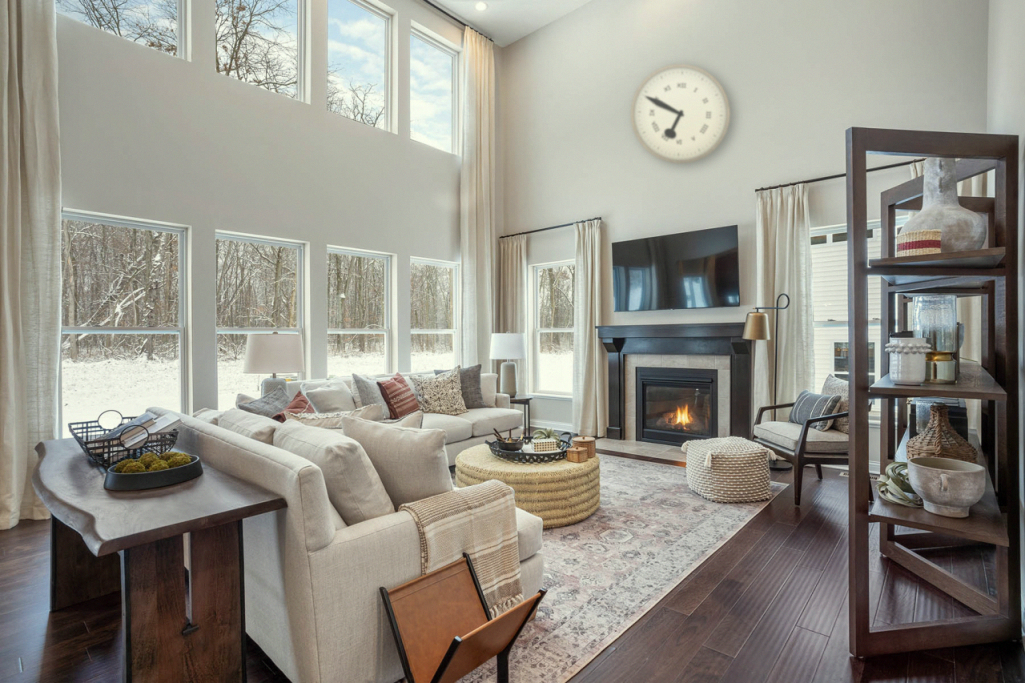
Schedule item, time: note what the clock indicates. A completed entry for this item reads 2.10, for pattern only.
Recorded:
6.49
